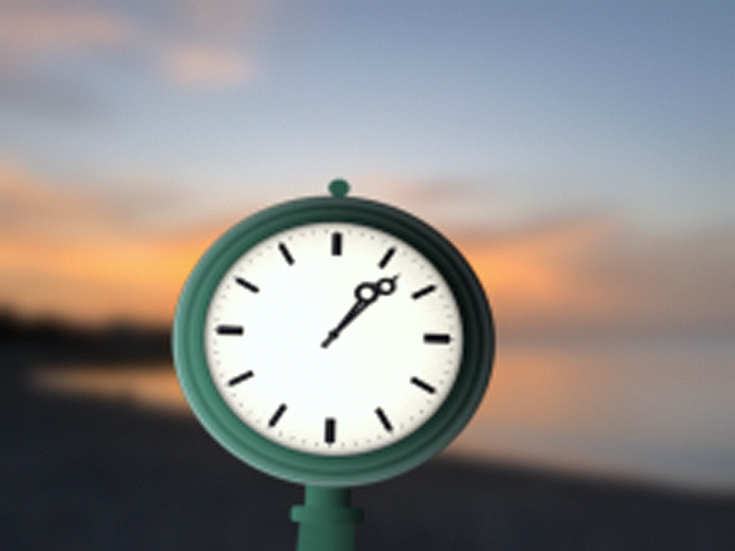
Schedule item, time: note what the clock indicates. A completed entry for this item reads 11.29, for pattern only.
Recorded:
1.07
